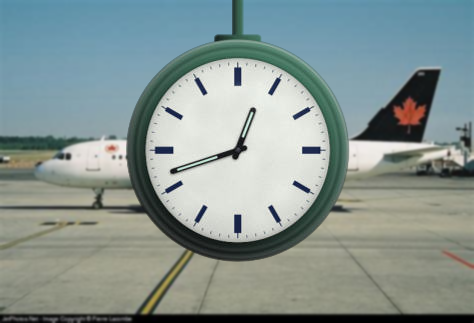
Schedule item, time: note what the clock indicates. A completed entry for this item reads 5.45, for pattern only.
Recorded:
12.42
